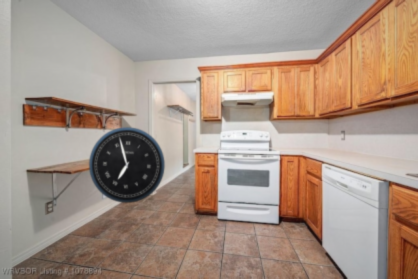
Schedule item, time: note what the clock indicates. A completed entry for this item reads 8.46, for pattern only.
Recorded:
6.57
